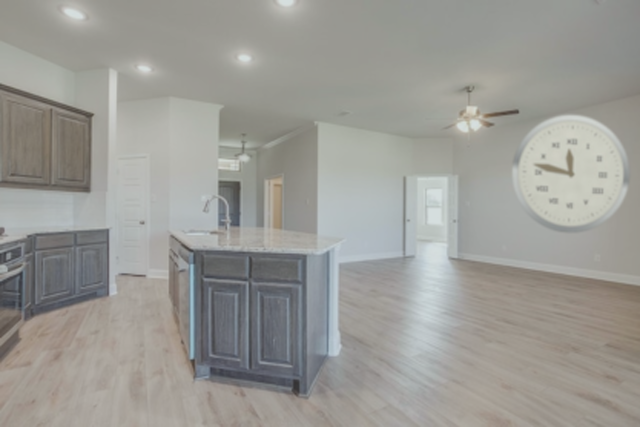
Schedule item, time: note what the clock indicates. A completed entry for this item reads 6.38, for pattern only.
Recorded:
11.47
